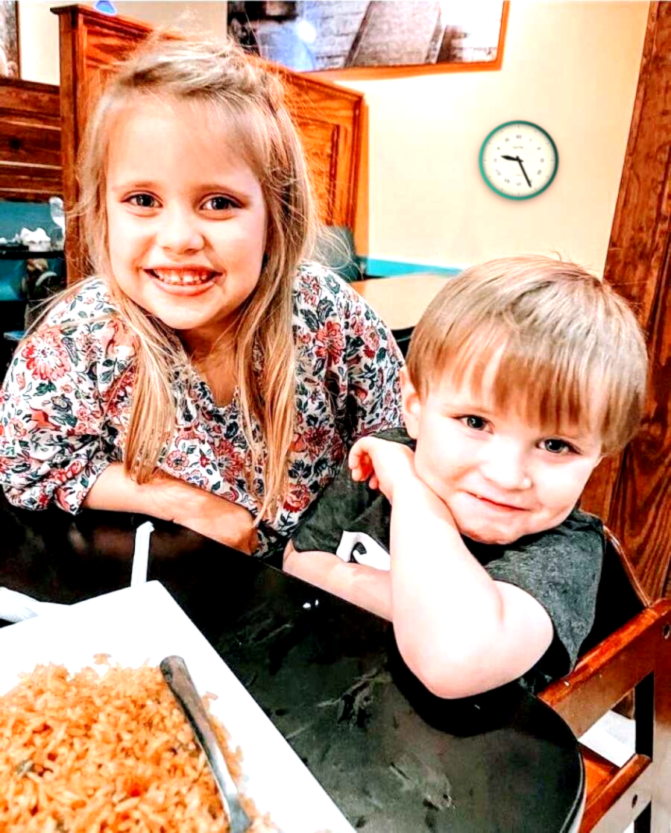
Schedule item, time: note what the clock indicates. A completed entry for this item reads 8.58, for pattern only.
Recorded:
9.26
